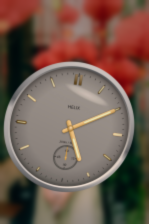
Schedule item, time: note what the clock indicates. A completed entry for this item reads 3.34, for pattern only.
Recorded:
5.10
